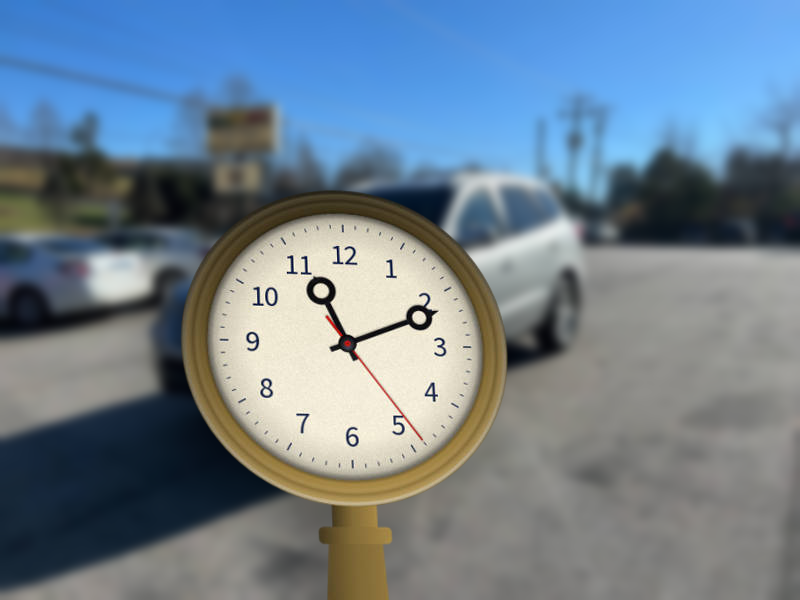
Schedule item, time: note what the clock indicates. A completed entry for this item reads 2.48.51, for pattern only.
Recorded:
11.11.24
